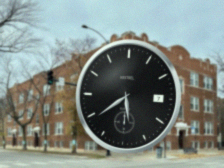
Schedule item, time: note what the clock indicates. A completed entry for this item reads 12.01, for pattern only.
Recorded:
5.39
